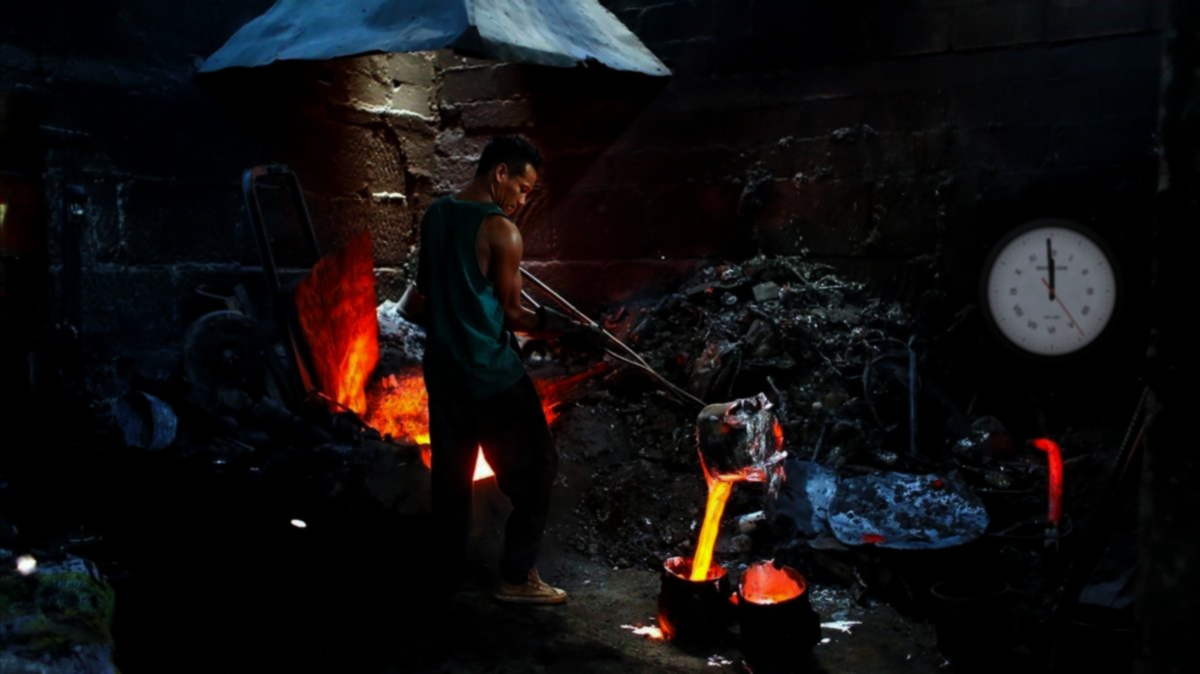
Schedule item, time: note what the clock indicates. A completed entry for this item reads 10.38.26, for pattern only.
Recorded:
11.59.24
